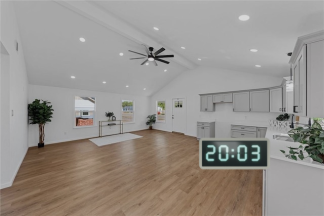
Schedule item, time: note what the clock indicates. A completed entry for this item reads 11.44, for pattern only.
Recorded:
20.03
